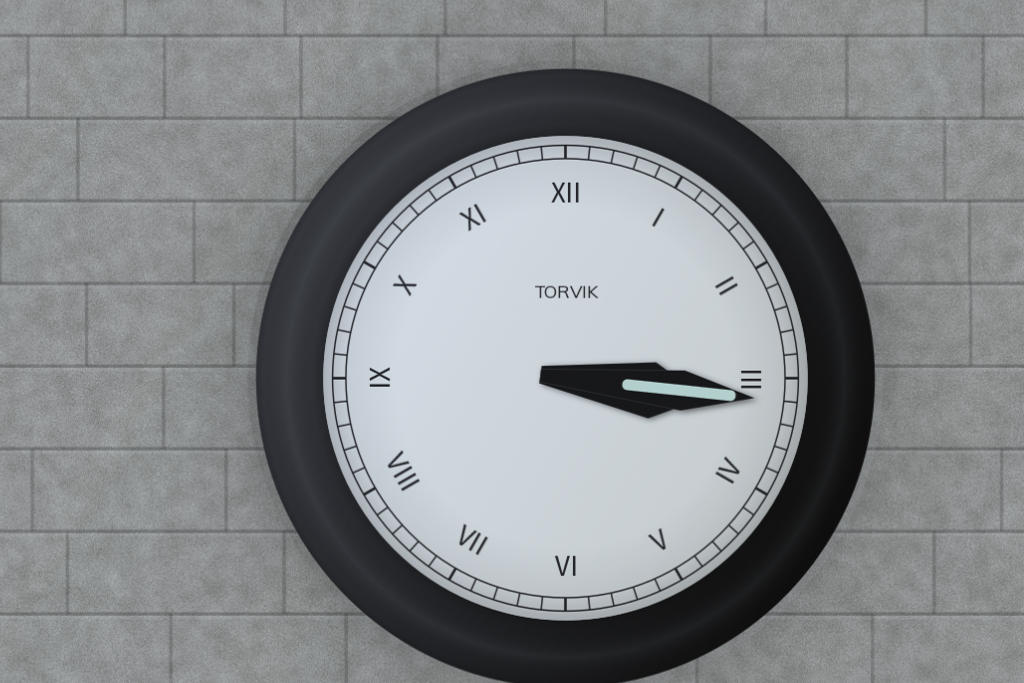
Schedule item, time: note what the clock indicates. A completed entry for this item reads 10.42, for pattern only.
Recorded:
3.16
